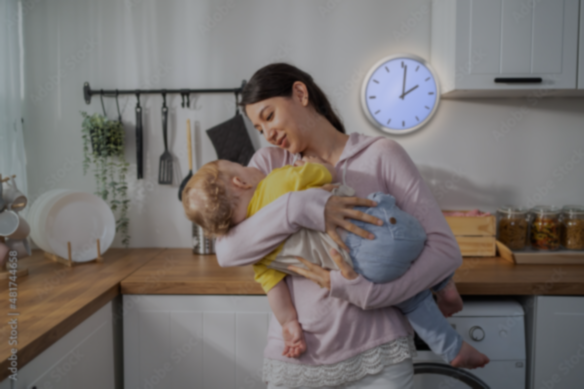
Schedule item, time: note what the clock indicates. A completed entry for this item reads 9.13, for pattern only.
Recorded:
2.01
